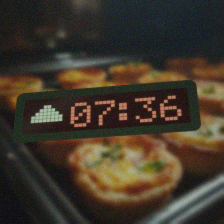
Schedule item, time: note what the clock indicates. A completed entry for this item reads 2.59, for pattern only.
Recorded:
7.36
